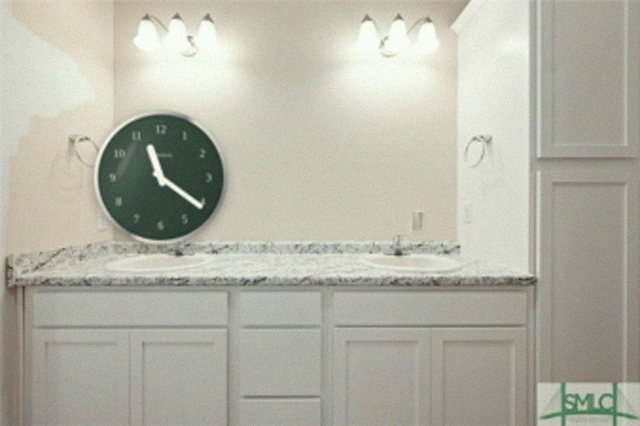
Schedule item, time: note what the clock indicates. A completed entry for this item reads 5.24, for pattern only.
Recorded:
11.21
